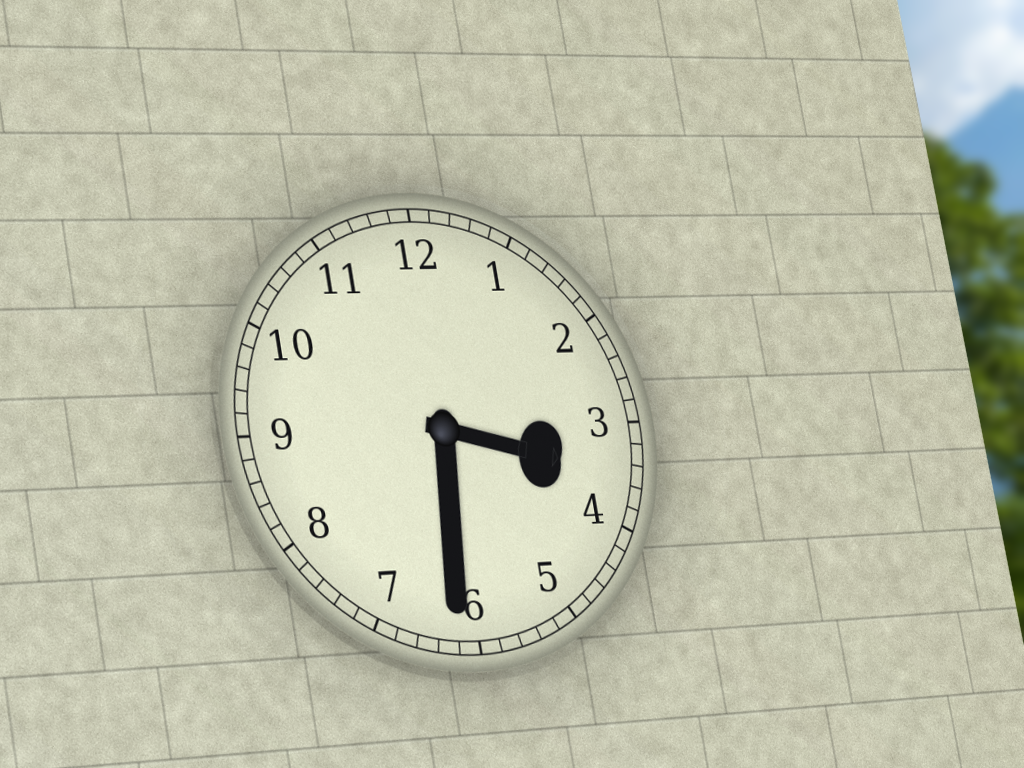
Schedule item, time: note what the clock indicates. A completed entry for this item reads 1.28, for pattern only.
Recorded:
3.31
